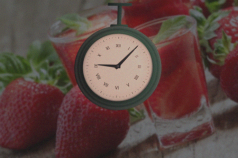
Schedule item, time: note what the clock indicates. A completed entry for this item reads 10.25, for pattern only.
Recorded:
9.07
